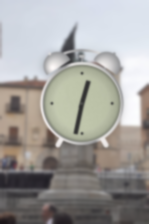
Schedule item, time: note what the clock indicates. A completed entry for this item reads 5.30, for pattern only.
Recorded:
12.32
